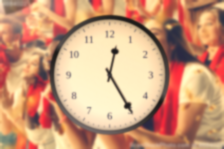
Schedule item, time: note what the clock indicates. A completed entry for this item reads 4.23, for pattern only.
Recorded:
12.25
